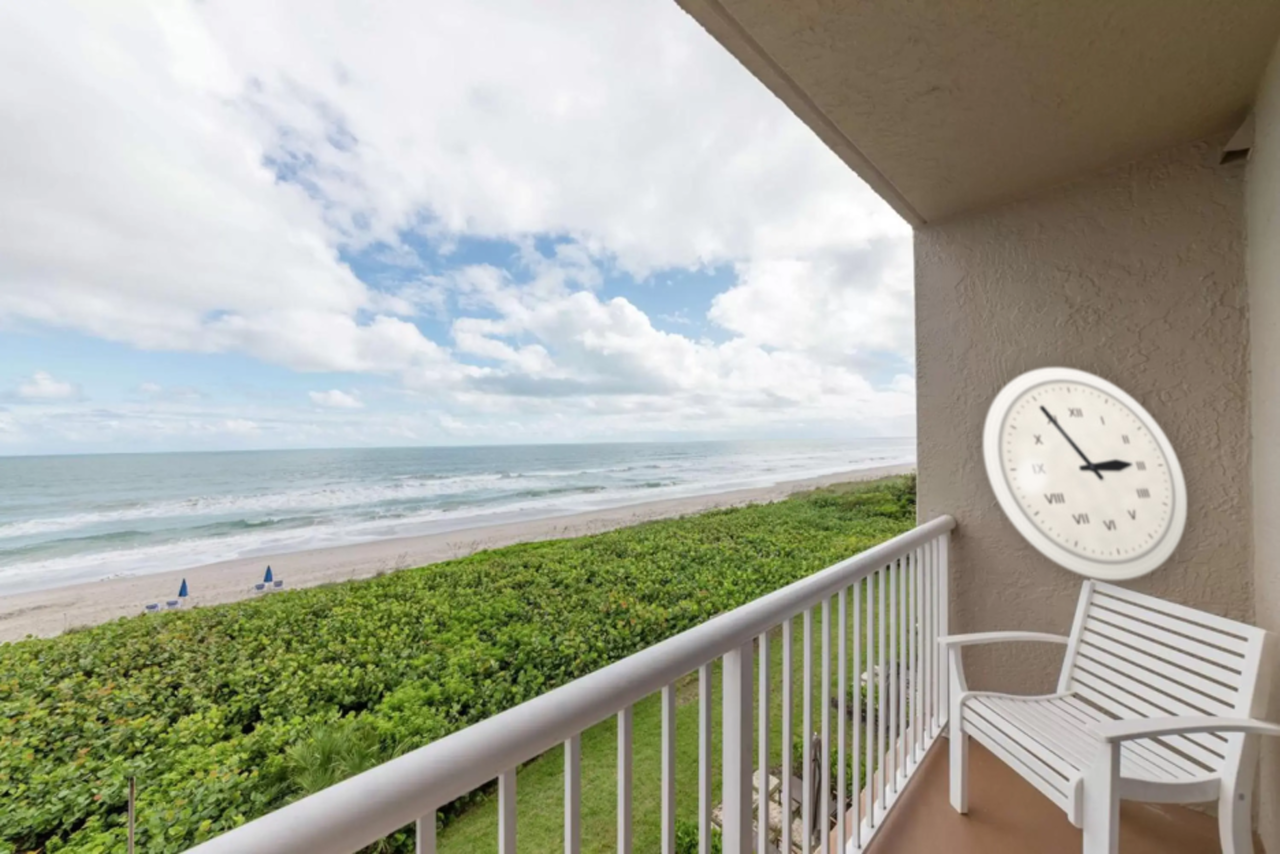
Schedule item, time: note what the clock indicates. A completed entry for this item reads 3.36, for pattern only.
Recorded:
2.55
